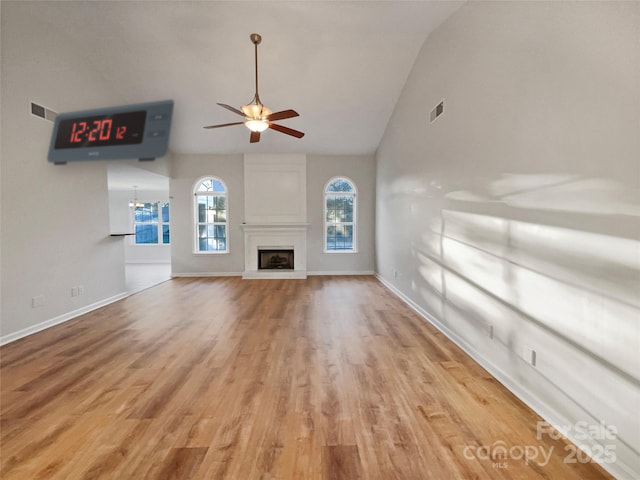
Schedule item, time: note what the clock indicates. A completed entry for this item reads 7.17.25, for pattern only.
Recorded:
12.20.12
